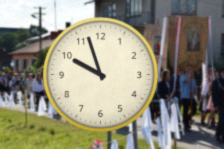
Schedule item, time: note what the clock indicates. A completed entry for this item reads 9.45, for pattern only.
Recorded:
9.57
